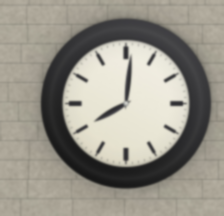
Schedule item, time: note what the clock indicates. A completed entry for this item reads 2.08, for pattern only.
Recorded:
8.01
